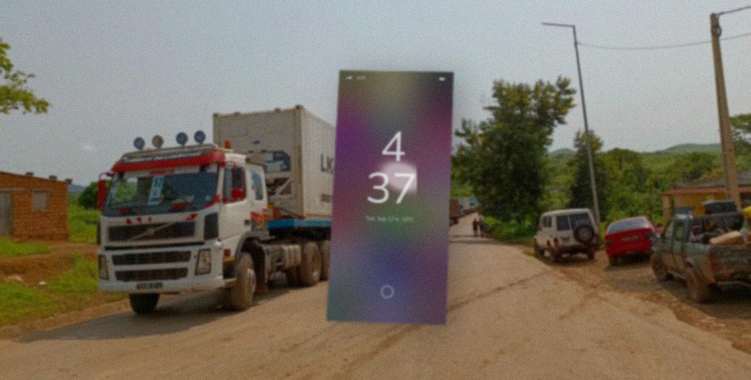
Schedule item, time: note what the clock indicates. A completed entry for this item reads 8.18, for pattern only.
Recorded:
4.37
